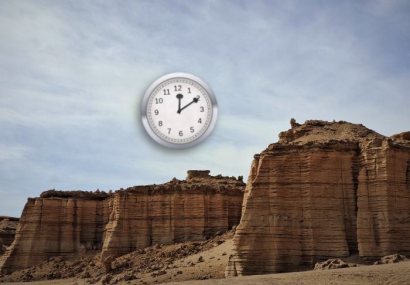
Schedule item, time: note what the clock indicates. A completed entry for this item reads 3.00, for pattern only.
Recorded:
12.10
